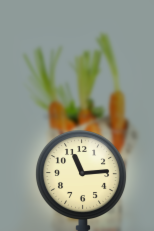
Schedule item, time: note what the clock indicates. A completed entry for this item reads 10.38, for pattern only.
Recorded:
11.14
